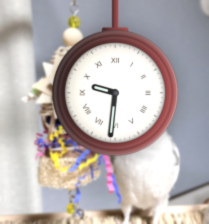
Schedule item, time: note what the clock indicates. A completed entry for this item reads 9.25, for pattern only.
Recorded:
9.31
